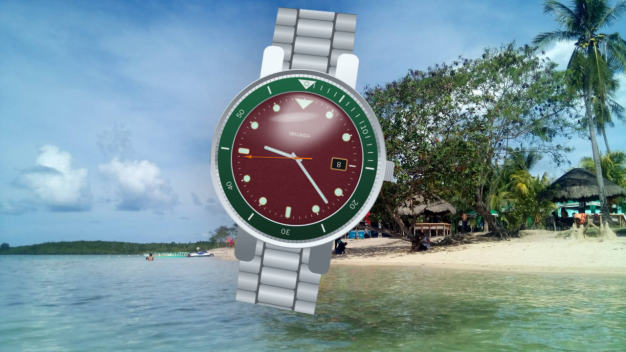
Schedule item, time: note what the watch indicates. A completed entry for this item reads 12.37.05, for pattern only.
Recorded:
9.22.44
